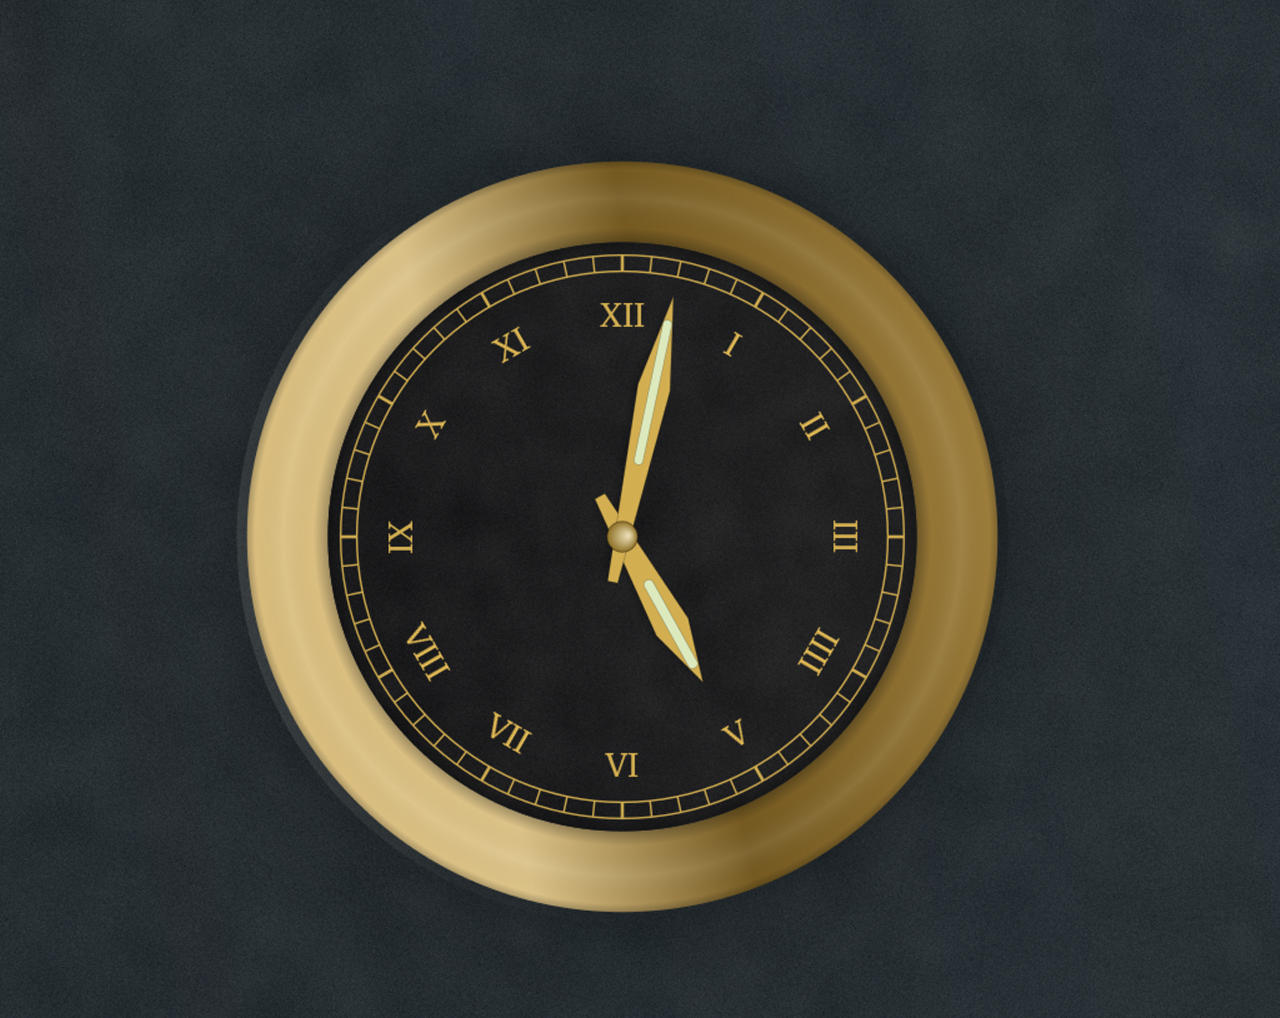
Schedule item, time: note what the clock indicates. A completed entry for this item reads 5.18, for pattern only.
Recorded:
5.02
